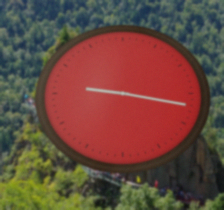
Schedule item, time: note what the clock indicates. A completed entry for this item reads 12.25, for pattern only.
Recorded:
9.17
